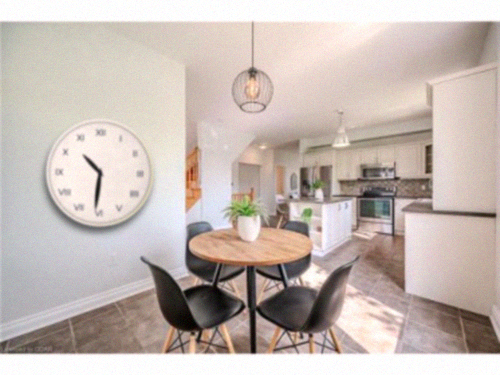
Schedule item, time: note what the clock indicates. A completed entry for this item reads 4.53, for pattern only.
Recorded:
10.31
